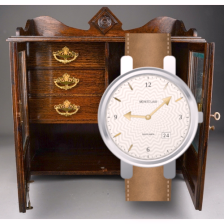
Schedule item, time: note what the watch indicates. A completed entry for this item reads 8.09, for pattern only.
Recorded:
9.08
